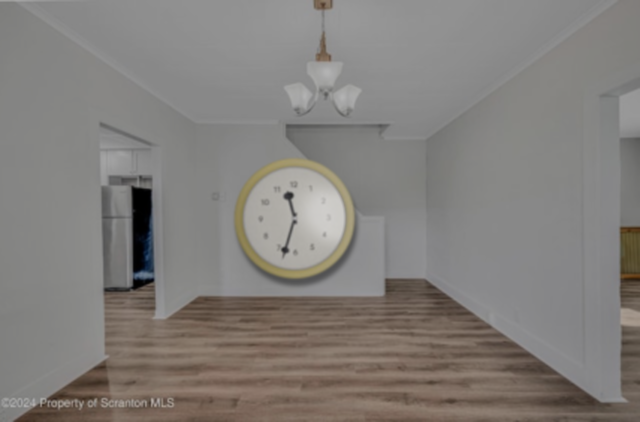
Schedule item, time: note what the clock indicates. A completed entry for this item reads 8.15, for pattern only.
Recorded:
11.33
